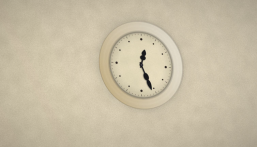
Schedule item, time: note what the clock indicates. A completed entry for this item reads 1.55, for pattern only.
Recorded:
12.26
